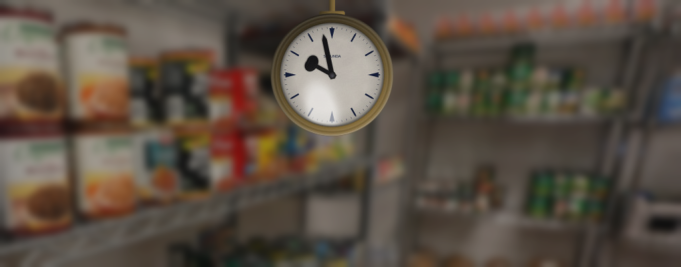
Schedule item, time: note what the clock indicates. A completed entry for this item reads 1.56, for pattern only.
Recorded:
9.58
